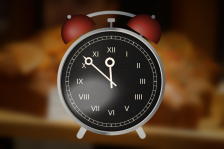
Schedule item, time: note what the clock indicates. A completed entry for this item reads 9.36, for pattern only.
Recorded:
11.52
